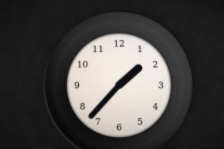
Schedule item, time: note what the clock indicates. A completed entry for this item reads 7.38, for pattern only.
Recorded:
1.37
